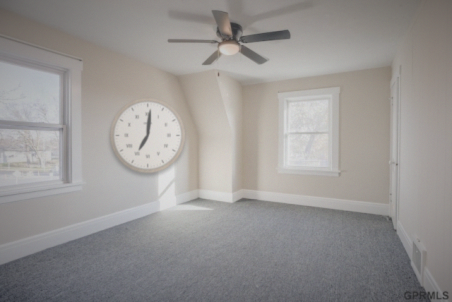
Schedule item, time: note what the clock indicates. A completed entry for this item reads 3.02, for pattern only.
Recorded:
7.01
